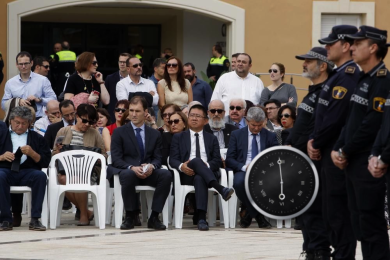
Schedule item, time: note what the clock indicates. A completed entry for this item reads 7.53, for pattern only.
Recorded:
5.59
